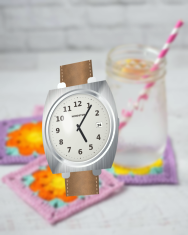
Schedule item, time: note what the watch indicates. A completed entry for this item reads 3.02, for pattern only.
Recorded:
5.06
